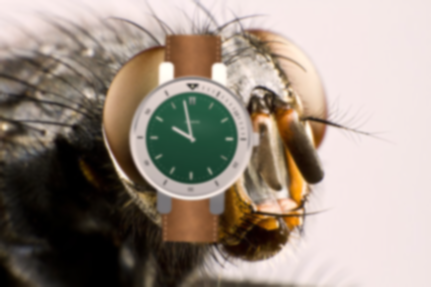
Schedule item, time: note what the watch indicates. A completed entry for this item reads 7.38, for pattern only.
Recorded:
9.58
